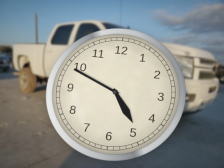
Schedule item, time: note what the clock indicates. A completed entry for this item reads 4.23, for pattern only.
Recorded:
4.49
